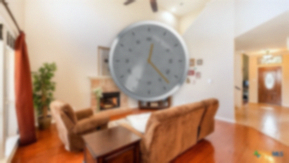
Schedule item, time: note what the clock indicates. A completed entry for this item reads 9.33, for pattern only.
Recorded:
12.23
